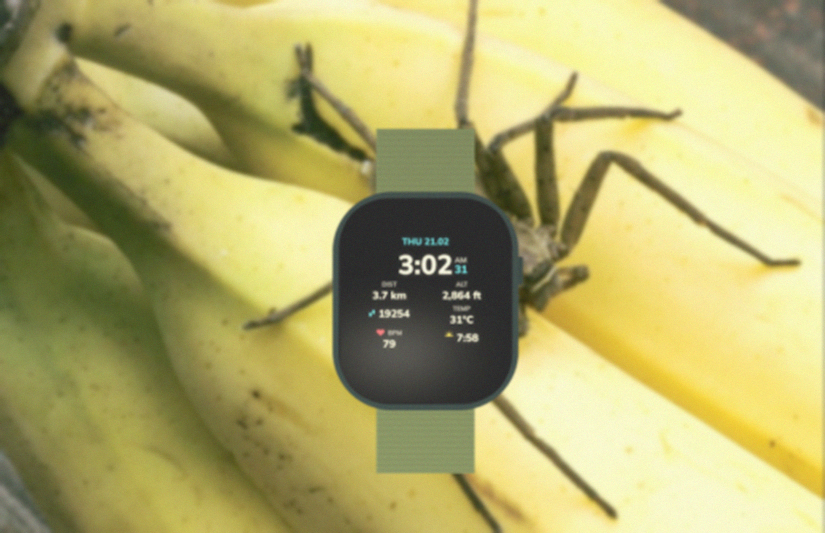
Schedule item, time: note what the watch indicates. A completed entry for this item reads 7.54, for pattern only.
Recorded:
3.02
